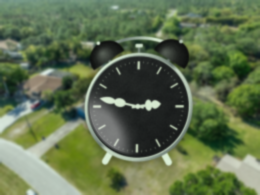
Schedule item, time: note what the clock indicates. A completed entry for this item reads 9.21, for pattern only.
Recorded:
2.47
